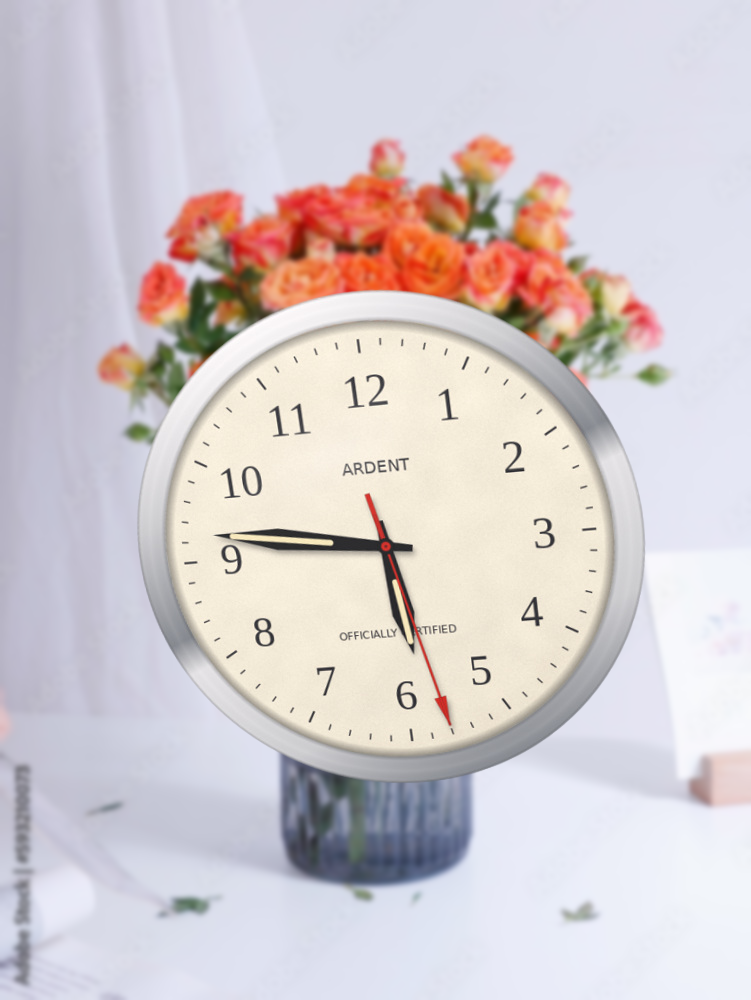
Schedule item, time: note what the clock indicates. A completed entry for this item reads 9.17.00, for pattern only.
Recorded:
5.46.28
